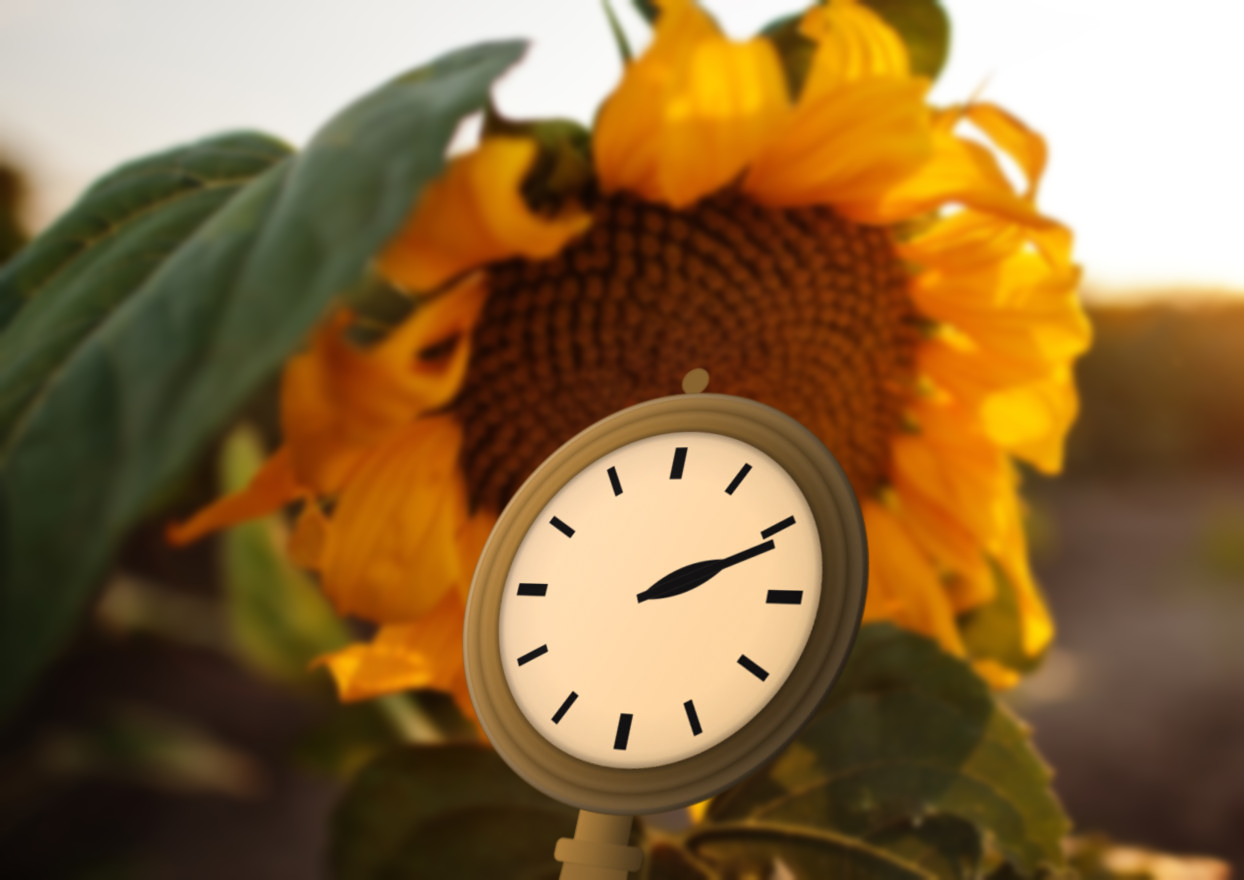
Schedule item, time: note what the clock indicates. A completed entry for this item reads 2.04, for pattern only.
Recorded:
2.11
